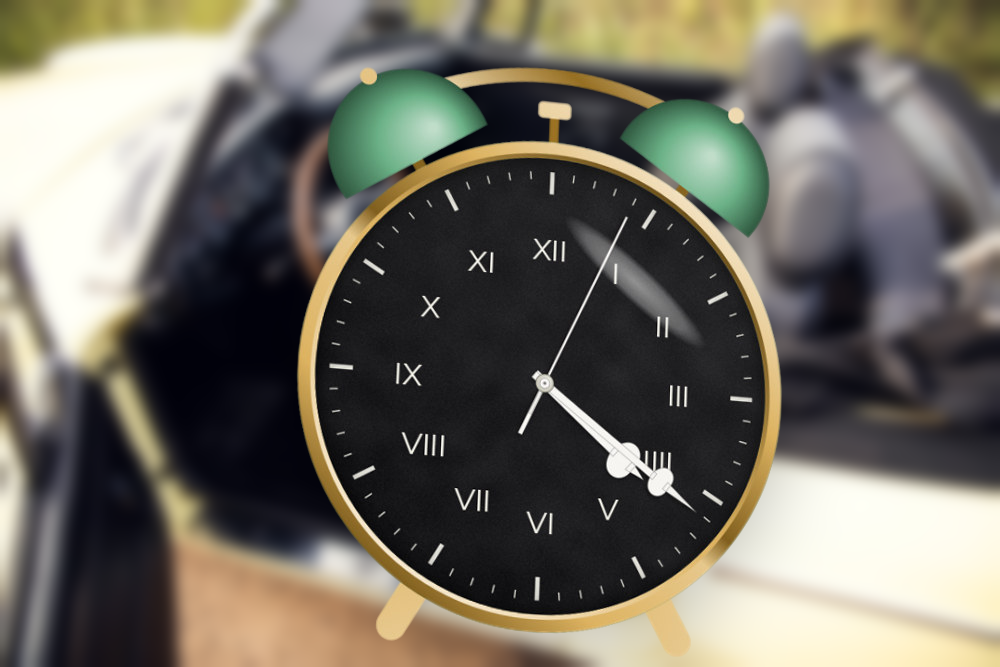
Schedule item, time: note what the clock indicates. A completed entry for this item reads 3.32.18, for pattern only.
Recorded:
4.21.04
